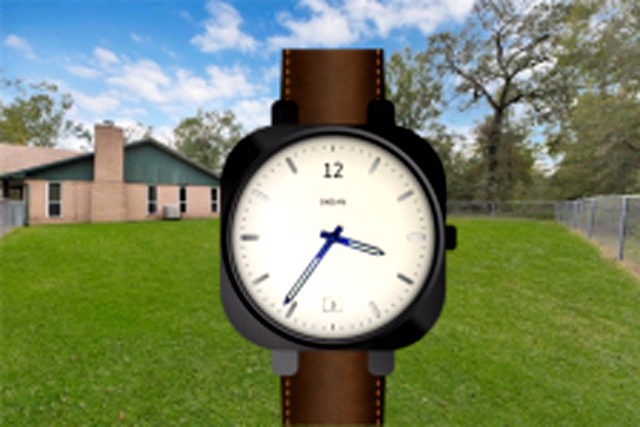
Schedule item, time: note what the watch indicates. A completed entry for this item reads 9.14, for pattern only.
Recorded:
3.36
